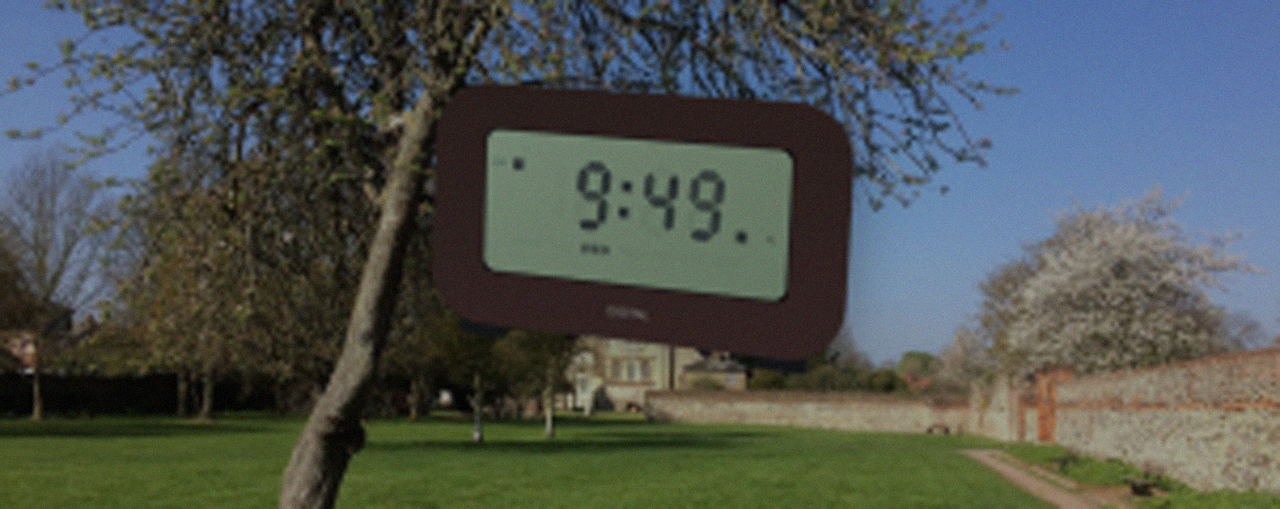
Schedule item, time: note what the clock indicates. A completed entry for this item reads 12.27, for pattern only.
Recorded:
9.49
